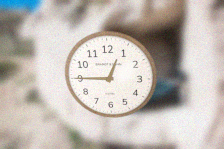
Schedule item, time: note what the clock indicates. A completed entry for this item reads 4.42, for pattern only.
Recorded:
12.45
